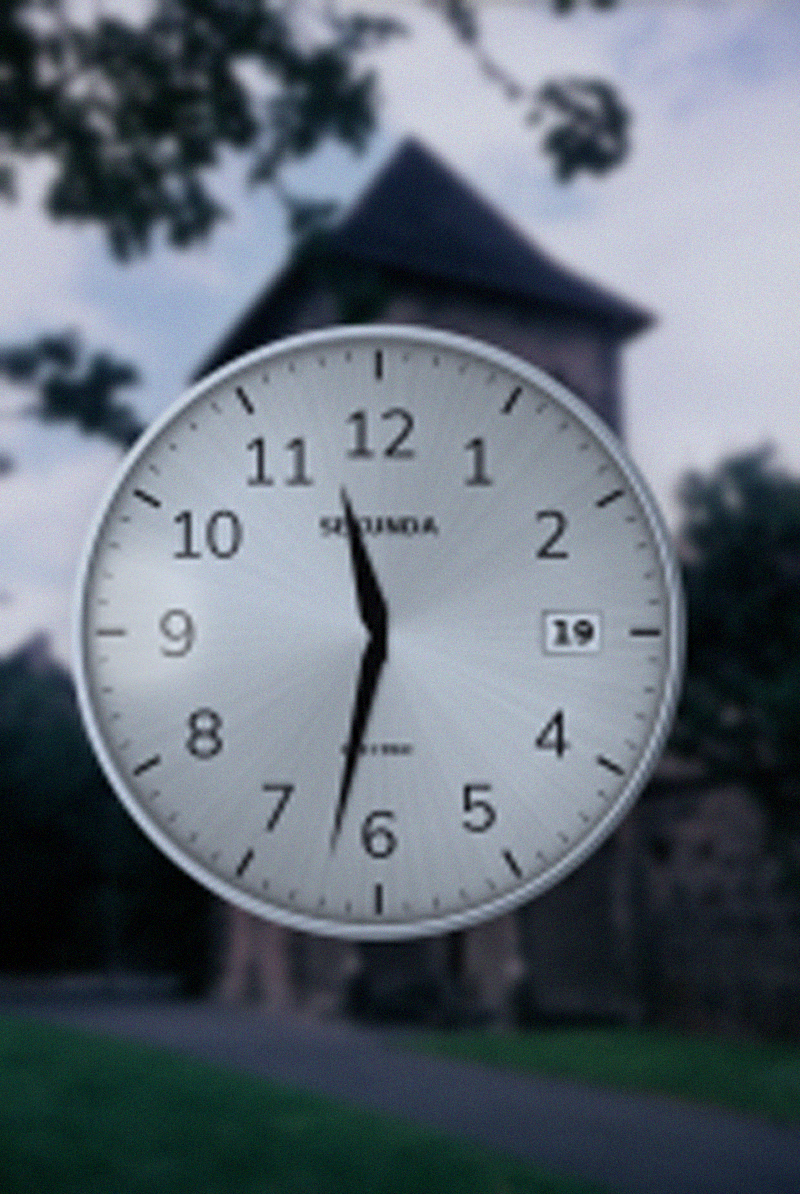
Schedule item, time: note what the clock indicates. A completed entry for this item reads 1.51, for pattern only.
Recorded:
11.32
